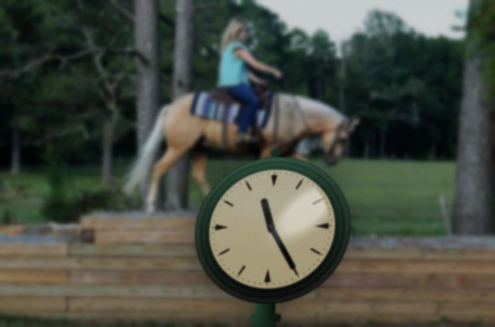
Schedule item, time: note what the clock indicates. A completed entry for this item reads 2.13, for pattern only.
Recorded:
11.25
